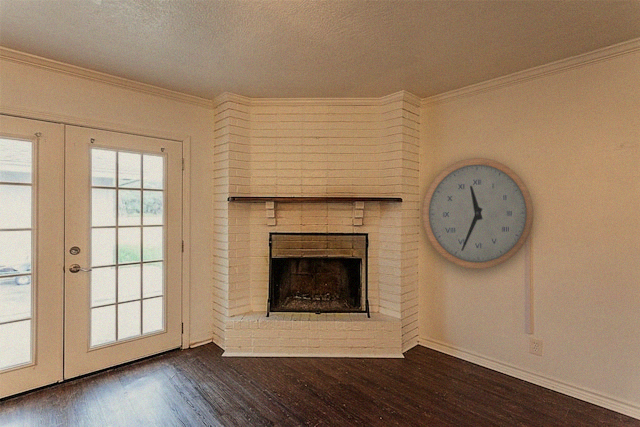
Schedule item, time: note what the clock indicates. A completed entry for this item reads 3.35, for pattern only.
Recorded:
11.34
